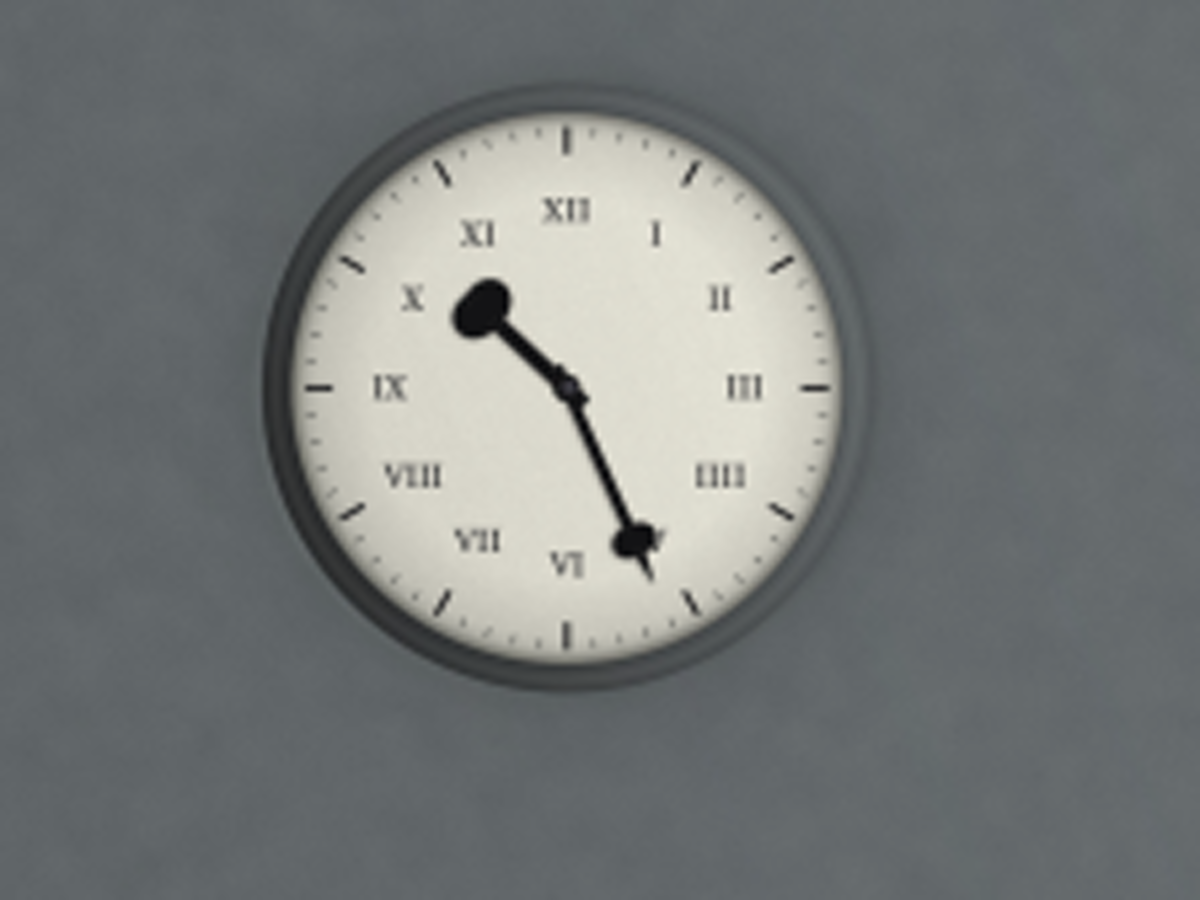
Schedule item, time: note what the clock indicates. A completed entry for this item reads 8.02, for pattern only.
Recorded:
10.26
